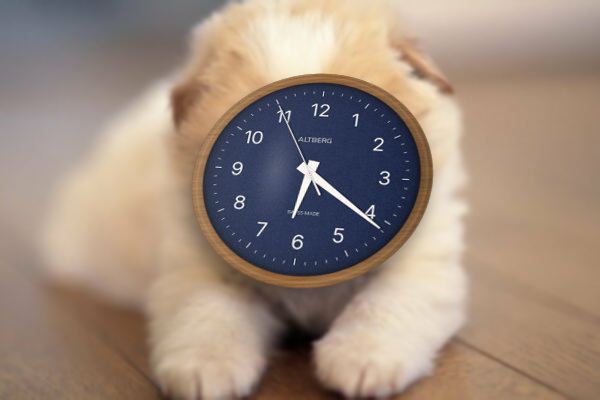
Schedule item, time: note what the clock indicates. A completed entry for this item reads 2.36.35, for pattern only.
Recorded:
6.20.55
